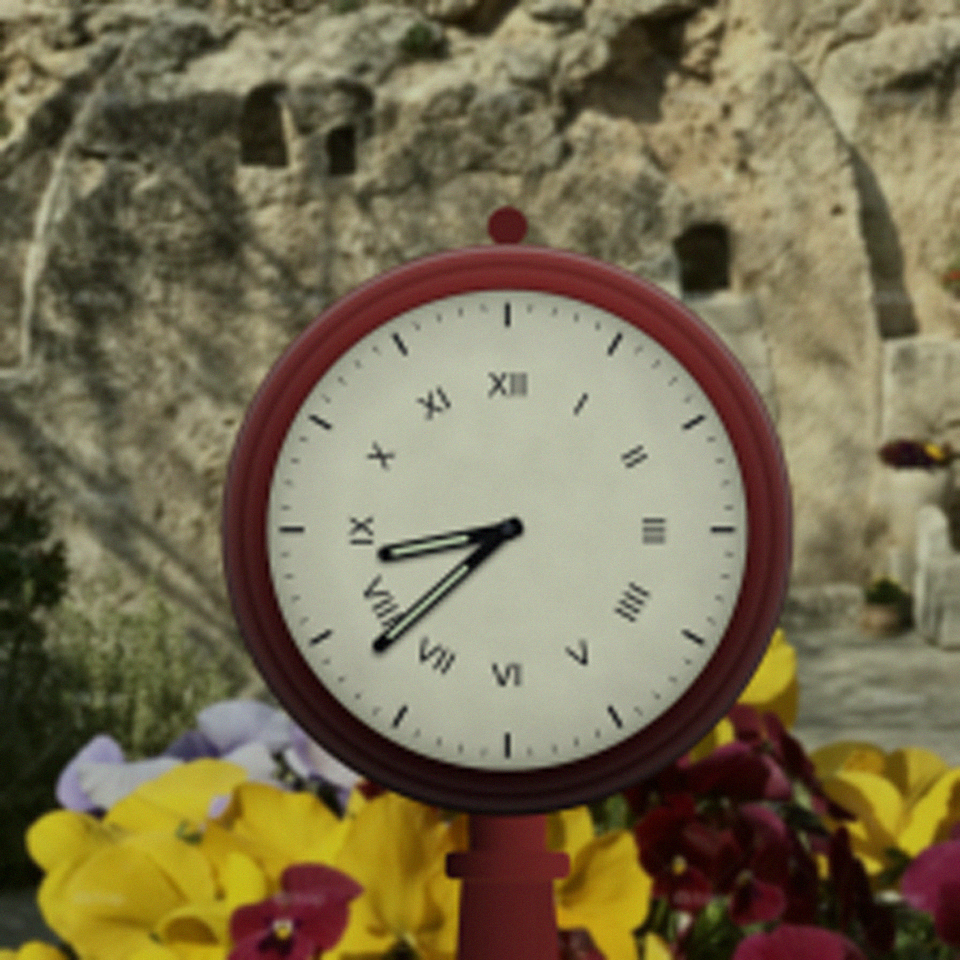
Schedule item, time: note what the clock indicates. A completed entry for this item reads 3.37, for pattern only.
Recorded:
8.38
